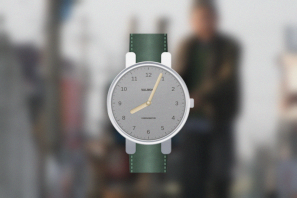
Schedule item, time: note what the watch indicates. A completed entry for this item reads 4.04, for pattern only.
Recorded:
8.04
